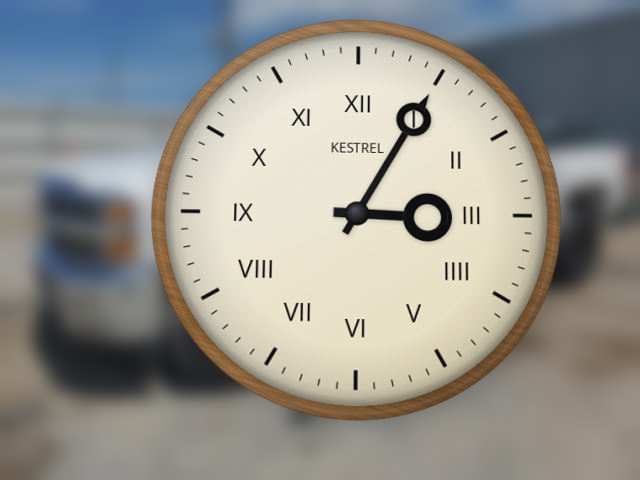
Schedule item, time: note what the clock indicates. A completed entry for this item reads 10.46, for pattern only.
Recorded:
3.05
